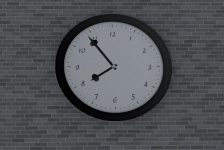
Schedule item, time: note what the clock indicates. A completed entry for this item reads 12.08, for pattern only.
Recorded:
7.54
